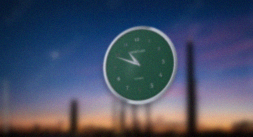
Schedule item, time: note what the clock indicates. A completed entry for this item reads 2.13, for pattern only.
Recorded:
10.49
